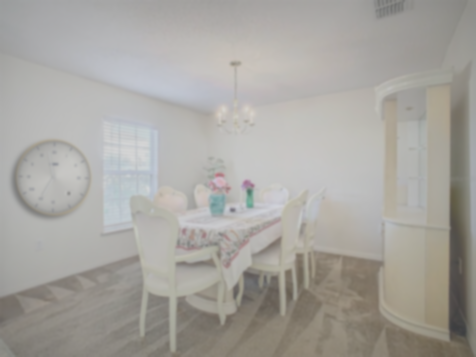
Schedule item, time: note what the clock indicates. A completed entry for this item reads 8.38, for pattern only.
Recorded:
6.58
